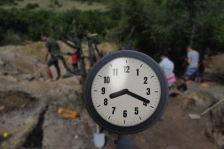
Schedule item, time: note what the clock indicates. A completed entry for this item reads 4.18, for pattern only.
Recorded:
8.19
